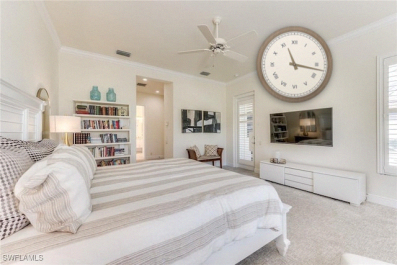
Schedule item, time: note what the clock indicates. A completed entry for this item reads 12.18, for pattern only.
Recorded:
11.17
